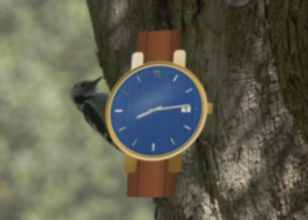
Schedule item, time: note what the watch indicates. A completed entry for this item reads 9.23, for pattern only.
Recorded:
8.14
